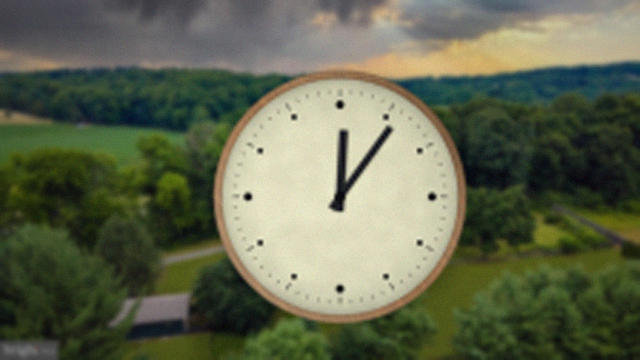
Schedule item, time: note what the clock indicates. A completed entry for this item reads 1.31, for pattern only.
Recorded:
12.06
